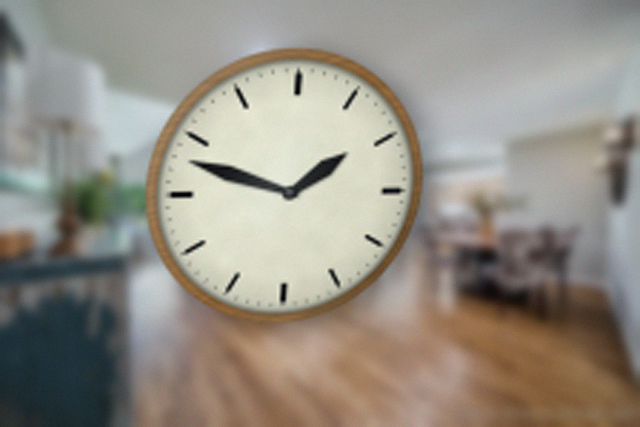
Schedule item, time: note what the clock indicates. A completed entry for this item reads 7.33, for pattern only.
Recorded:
1.48
